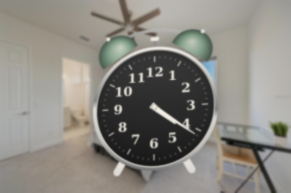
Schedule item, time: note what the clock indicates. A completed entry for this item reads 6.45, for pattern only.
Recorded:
4.21
